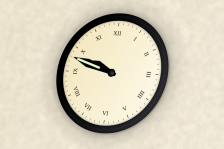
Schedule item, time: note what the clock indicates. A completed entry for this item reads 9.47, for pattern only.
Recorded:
9.48
